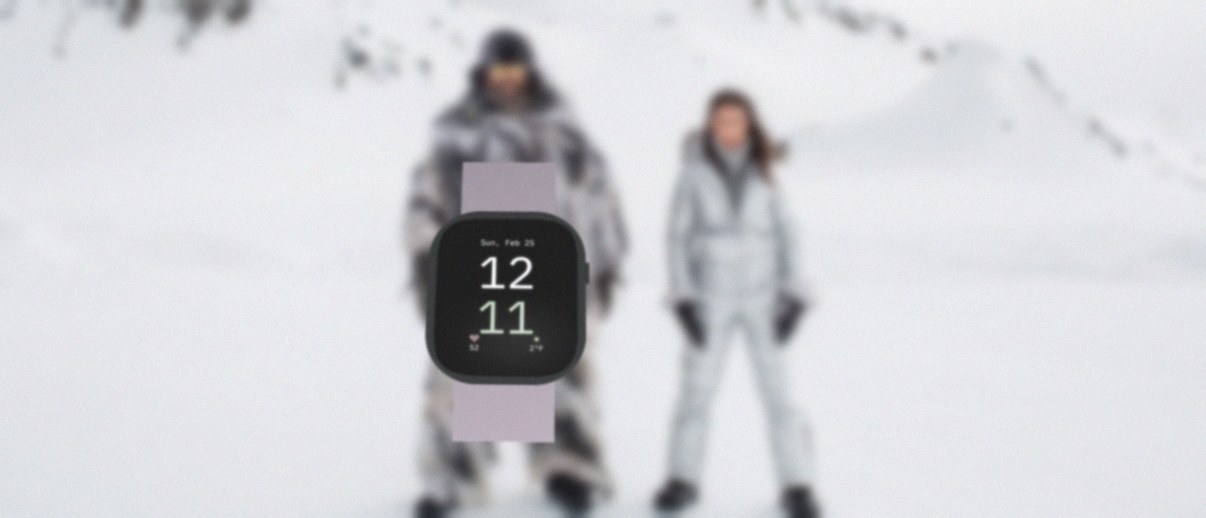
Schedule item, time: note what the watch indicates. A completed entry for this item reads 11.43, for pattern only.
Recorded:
12.11
